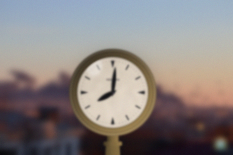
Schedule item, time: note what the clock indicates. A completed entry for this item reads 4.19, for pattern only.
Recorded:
8.01
